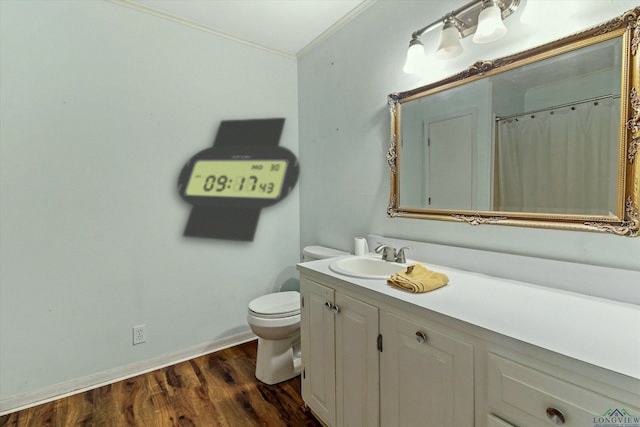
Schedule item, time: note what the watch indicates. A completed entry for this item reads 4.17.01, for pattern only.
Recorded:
9.17.43
